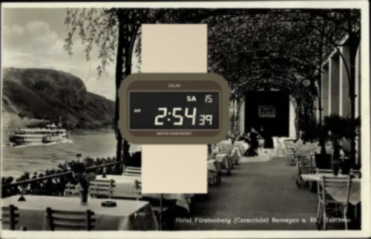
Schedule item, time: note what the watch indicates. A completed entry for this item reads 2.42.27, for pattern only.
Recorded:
2.54.39
